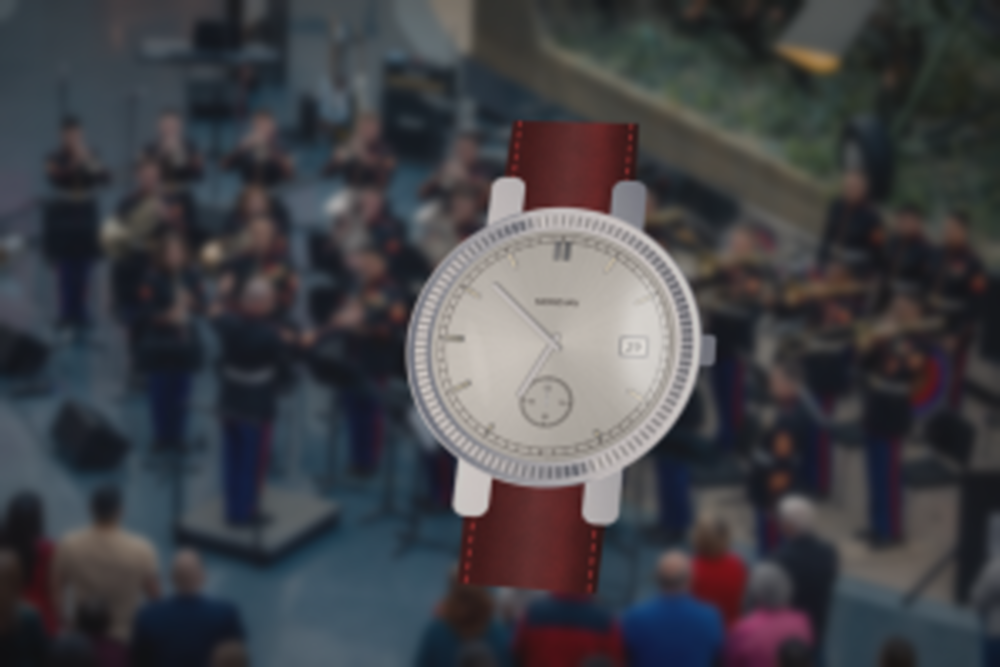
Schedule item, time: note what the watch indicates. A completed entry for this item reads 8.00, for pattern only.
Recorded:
6.52
